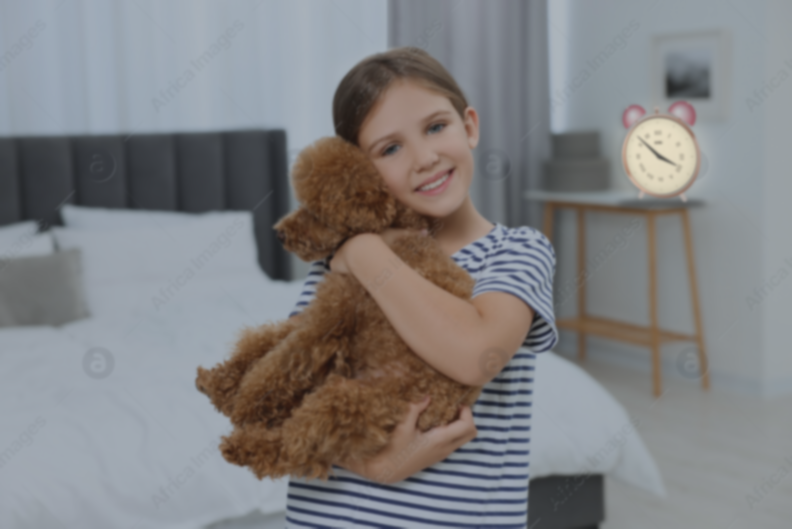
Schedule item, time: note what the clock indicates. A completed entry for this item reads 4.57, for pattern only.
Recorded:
3.52
